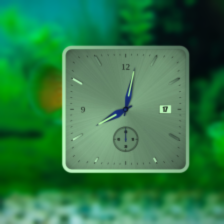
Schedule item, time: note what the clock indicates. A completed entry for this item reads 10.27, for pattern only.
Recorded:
8.02
